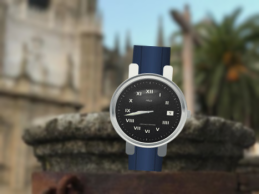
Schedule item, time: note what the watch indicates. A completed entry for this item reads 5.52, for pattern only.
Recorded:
8.43
